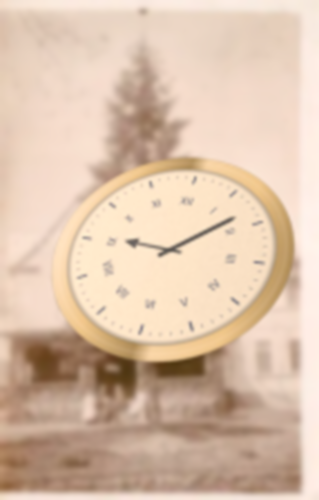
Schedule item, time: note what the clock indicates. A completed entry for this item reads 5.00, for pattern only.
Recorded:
9.08
